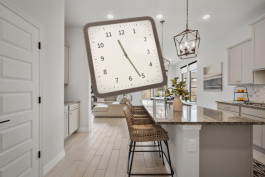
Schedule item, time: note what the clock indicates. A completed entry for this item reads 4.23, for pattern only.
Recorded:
11.26
